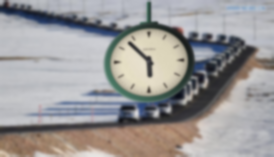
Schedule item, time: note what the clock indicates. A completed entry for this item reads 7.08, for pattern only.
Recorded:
5.53
